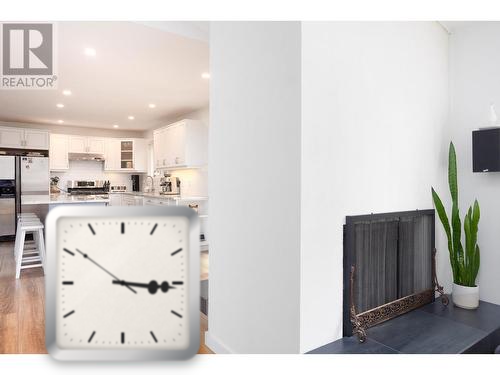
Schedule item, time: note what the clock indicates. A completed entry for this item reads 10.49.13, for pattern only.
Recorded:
3.15.51
